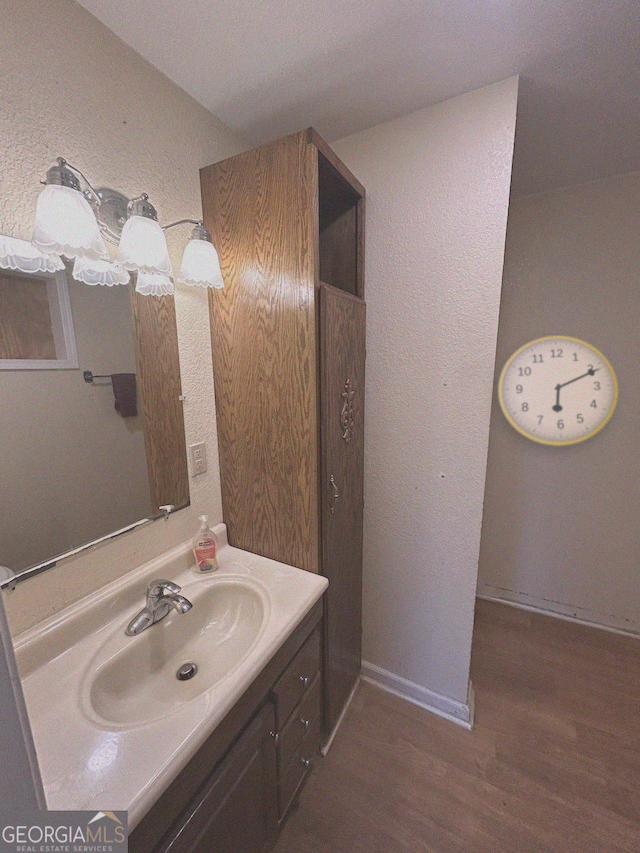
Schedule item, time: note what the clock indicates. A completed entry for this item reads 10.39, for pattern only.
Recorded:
6.11
